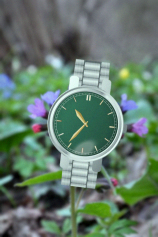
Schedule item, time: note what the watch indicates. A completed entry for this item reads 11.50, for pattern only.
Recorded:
10.36
